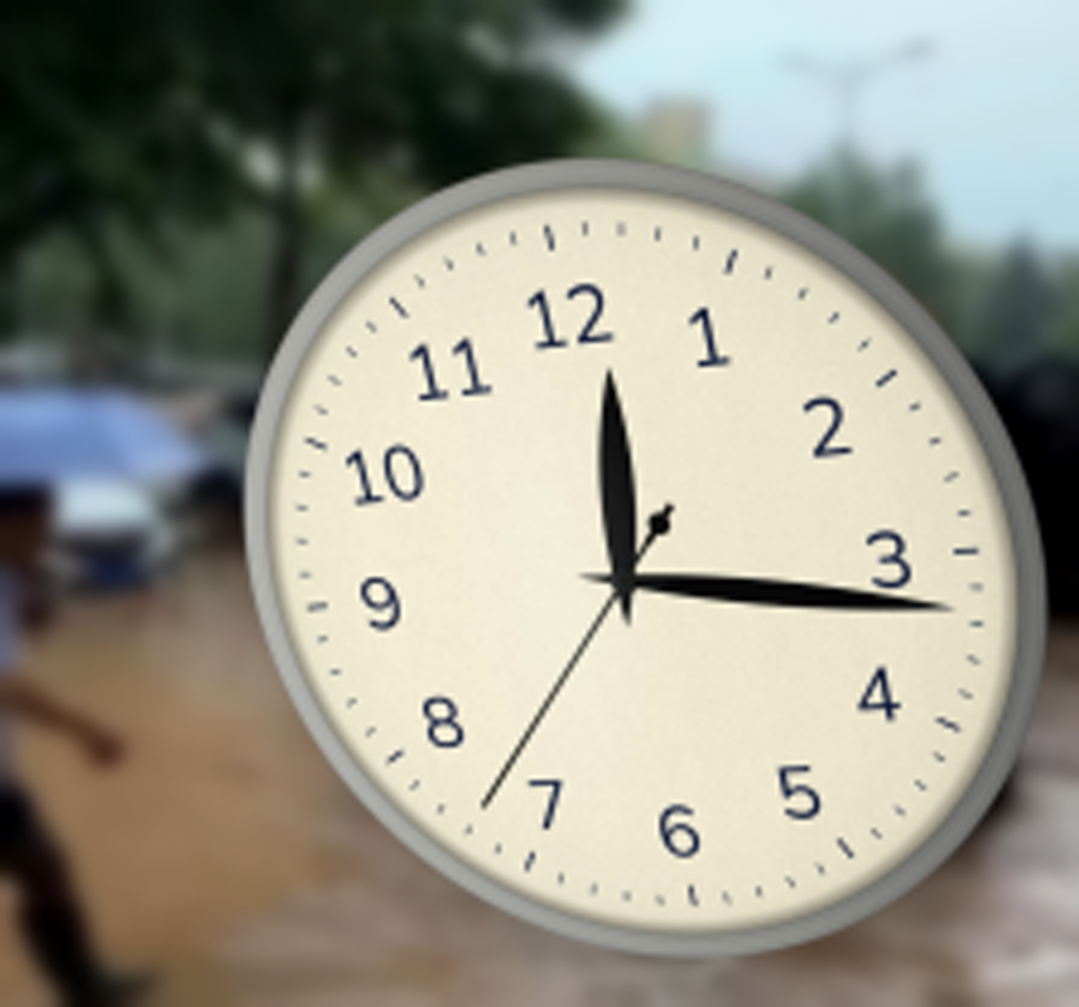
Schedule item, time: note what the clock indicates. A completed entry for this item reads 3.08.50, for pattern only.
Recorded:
12.16.37
